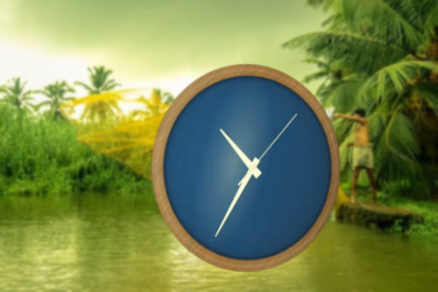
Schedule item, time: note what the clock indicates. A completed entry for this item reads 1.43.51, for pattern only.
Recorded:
10.35.07
